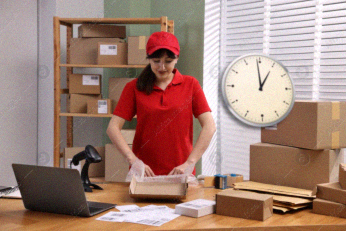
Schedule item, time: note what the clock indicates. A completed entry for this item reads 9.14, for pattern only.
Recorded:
12.59
